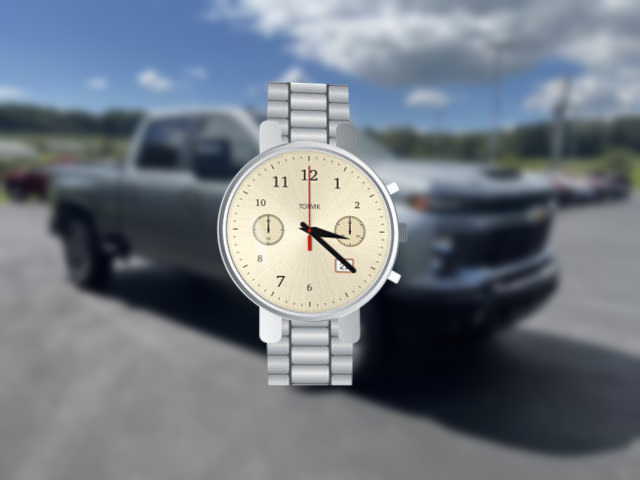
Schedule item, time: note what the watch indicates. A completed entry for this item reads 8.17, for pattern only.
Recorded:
3.22
